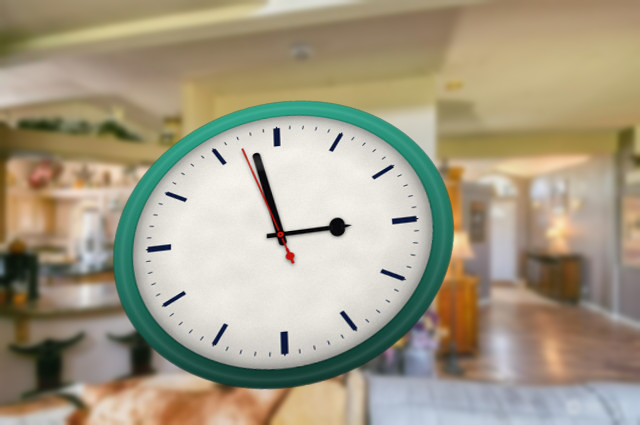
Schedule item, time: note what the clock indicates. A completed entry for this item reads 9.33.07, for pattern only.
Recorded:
2.57.57
